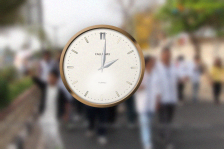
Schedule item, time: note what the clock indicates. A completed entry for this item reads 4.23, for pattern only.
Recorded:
2.01
